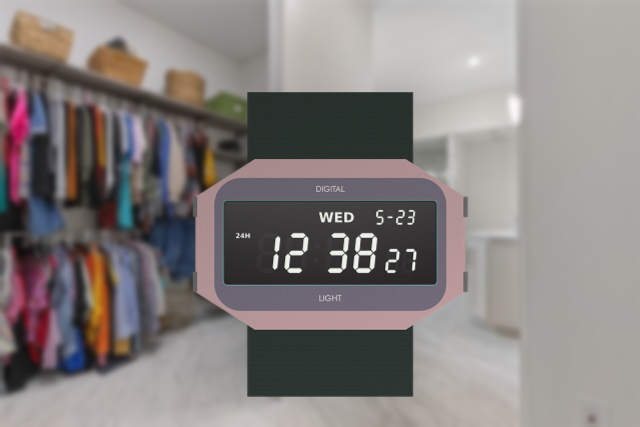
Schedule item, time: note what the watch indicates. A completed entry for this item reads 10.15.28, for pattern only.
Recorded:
12.38.27
